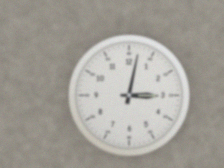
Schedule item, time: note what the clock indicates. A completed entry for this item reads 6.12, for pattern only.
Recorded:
3.02
